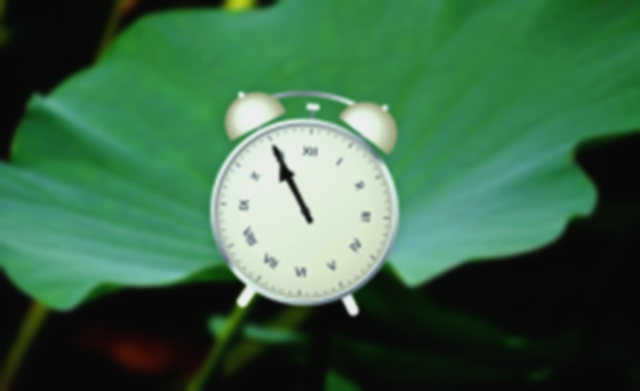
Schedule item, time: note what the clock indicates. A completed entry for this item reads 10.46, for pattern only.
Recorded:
10.55
